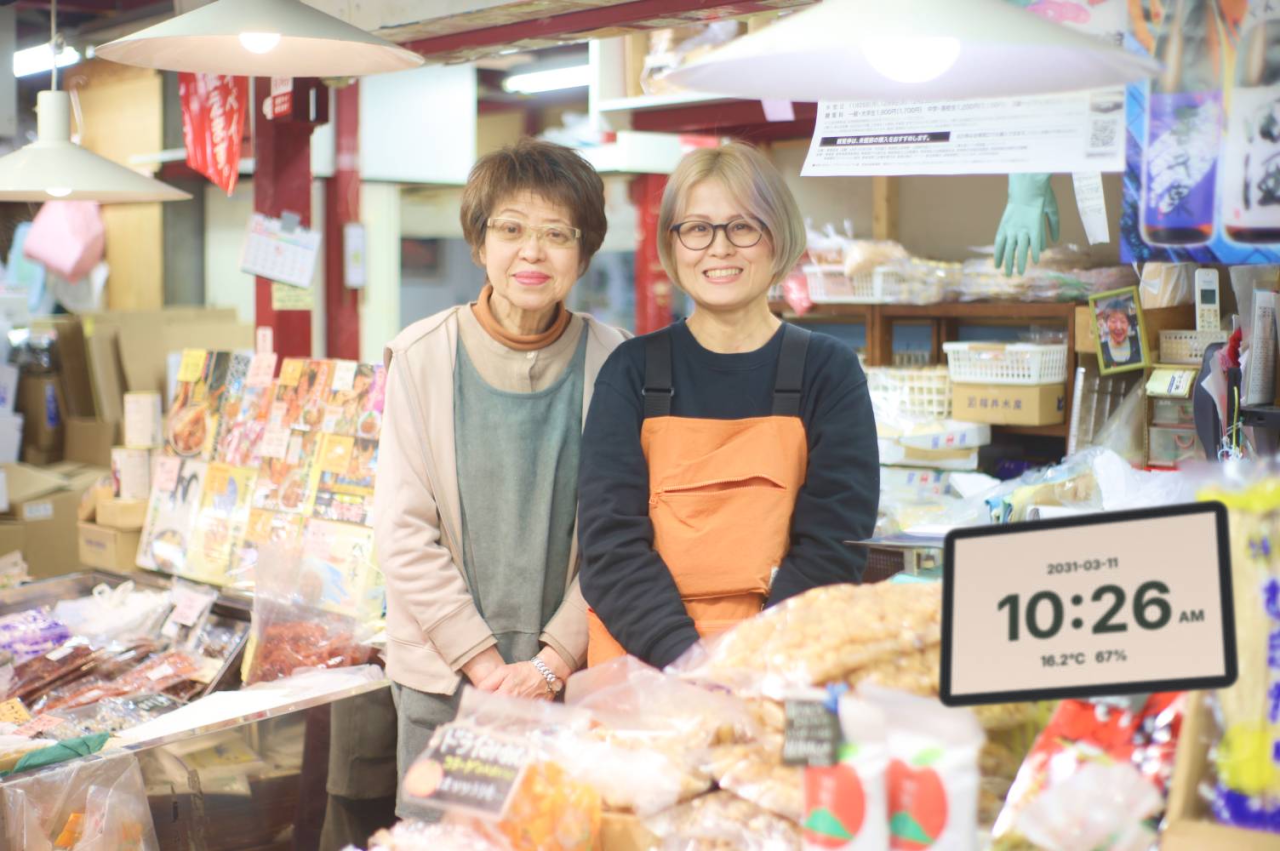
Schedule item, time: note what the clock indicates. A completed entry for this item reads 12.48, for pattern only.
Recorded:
10.26
